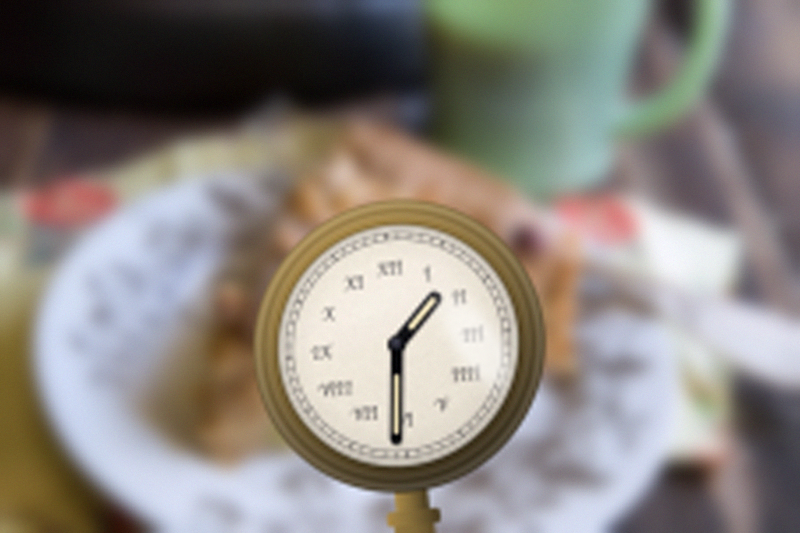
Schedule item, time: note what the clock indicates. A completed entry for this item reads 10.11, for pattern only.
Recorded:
1.31
